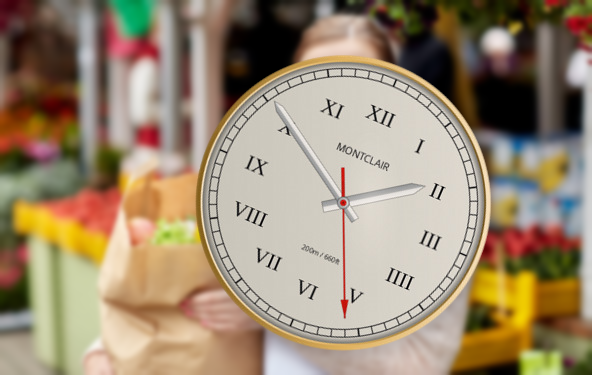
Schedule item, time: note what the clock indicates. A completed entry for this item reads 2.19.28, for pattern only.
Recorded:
1.50.26
